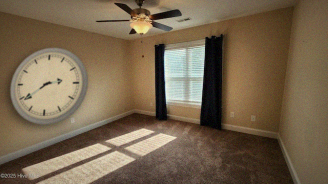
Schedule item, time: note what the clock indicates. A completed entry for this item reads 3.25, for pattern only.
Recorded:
2.39
